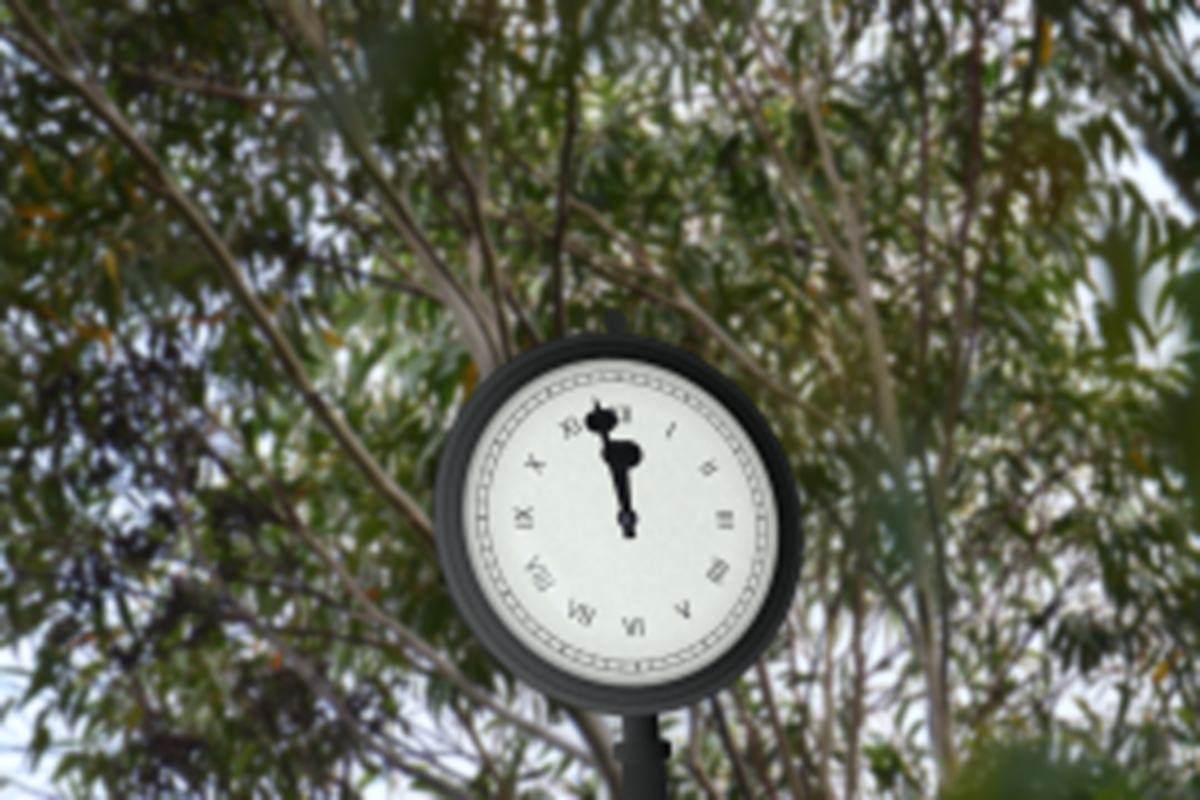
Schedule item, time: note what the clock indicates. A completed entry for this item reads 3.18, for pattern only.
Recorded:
11.58
